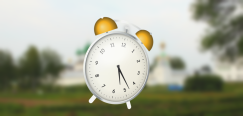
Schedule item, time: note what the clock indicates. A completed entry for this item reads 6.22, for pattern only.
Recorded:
5.23
